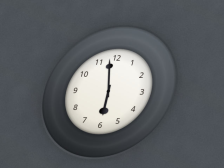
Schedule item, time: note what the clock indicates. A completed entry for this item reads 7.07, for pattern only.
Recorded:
5.58
